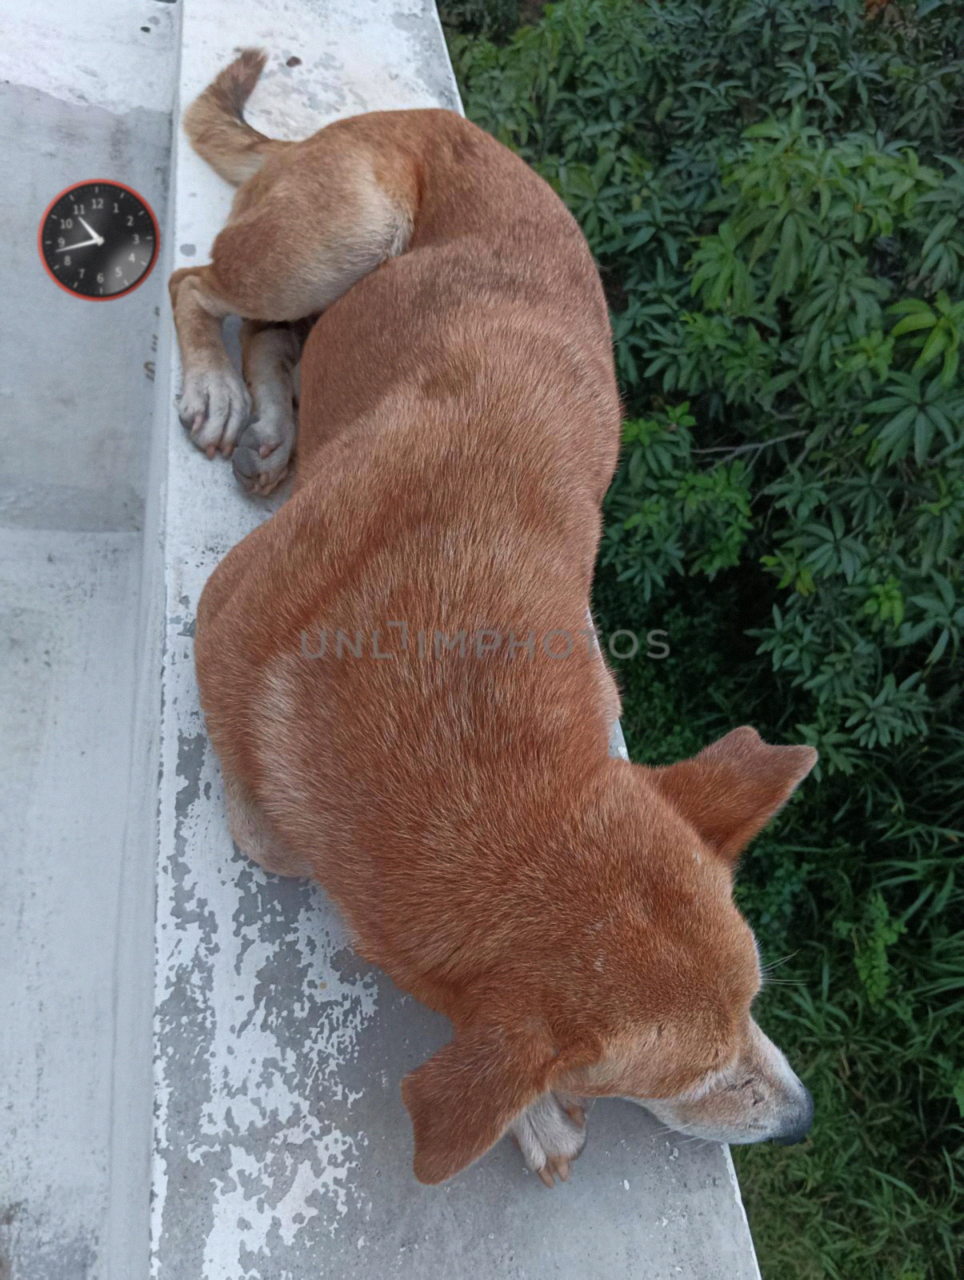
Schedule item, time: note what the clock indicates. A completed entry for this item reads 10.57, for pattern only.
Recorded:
10.43
